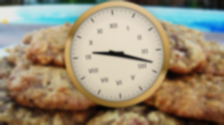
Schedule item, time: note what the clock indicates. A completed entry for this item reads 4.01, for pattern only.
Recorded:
9.18
